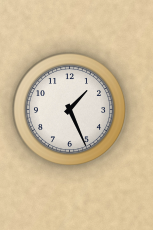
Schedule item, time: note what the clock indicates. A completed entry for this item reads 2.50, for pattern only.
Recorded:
1.26
